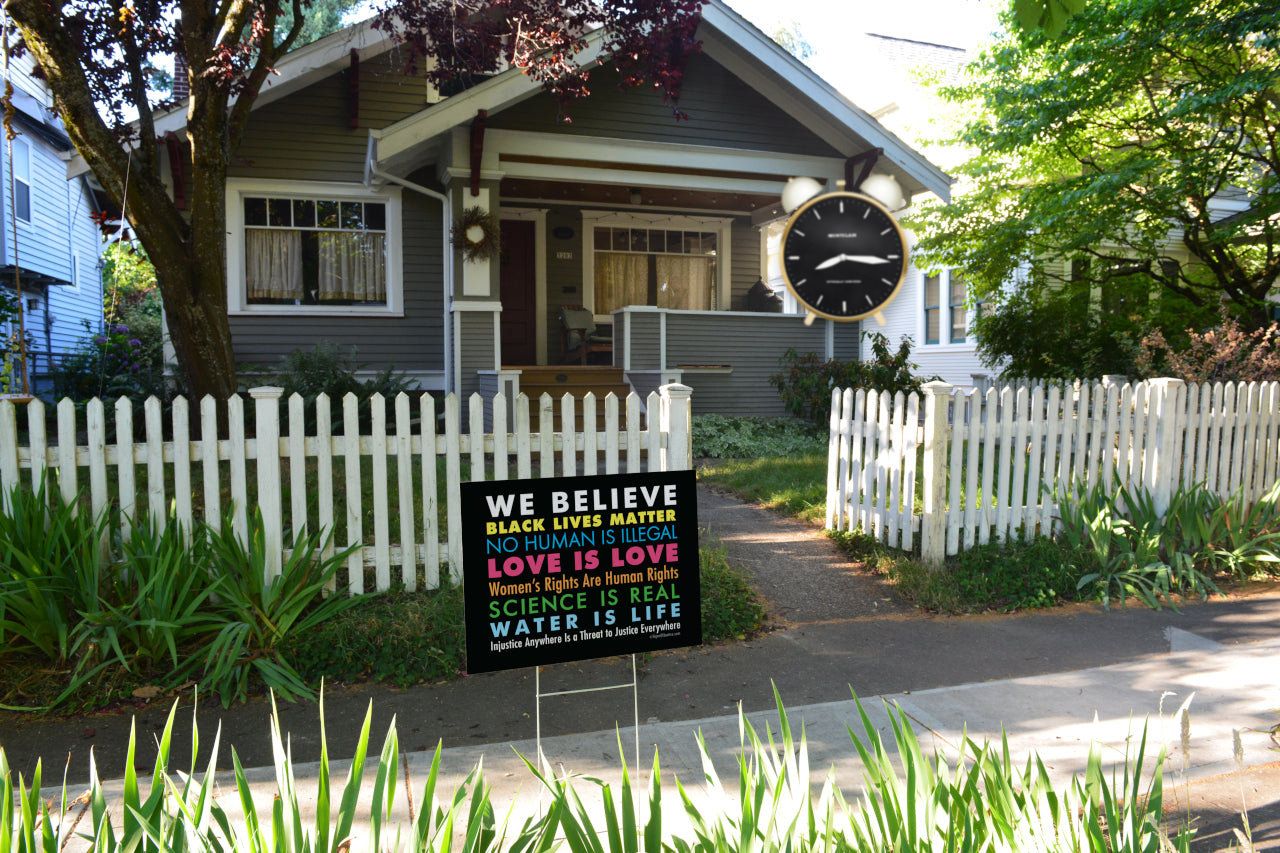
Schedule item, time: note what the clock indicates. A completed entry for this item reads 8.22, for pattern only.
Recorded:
8.16
